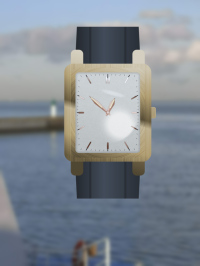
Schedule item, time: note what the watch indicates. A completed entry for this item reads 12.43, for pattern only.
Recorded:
12.52
